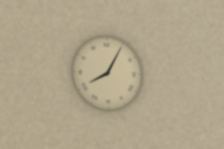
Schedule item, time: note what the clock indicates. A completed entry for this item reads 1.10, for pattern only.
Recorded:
8.05
